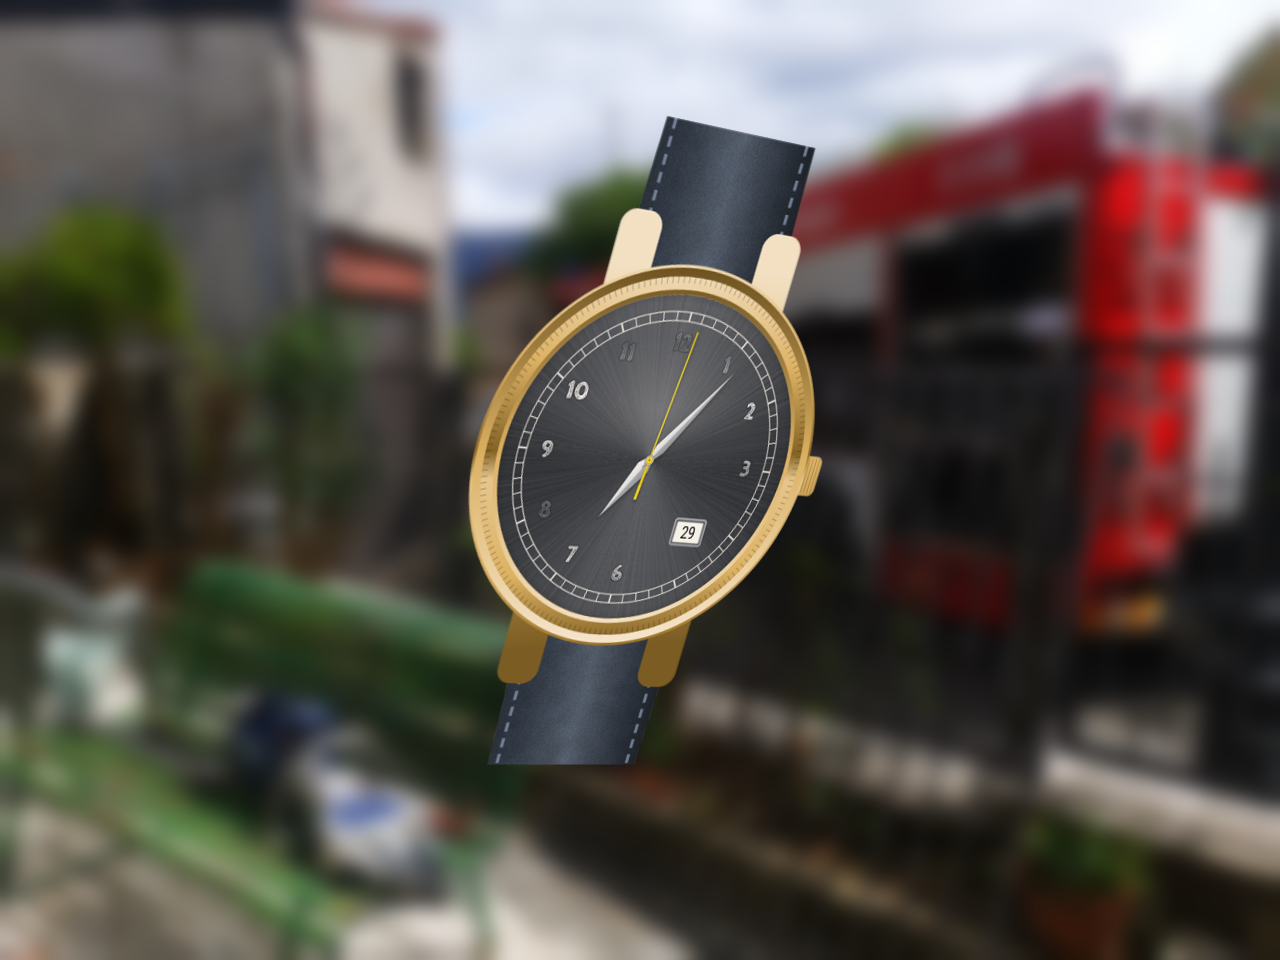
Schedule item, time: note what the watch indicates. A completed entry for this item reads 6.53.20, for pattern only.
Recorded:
7.06.01
